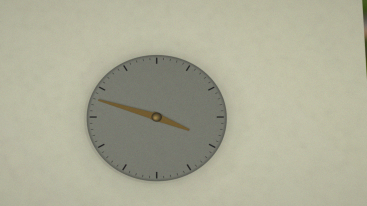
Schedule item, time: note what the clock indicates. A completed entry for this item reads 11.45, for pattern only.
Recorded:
3.48
